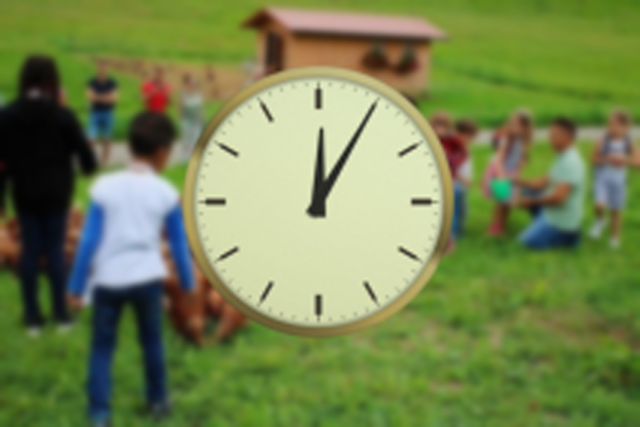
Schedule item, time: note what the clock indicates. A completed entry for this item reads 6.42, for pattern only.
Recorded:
12.05
